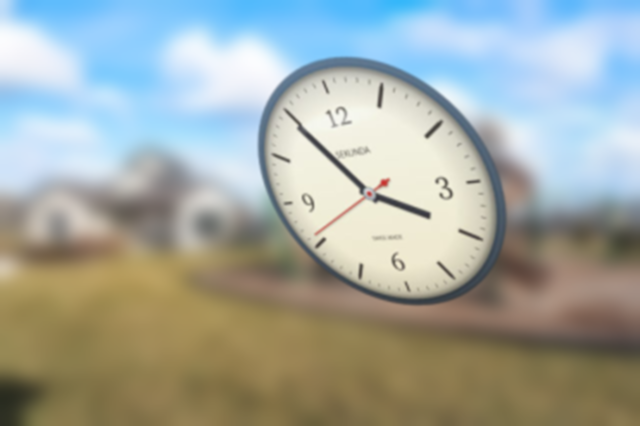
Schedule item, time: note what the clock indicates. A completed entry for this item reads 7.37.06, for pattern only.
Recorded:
3.54.41
